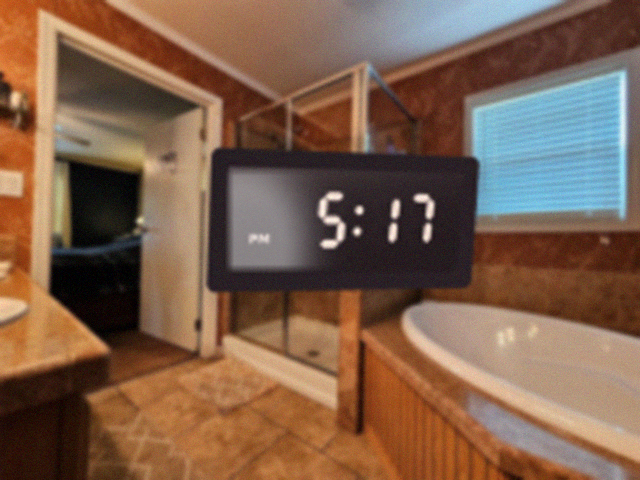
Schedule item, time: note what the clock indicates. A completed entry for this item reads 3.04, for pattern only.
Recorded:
5.17
